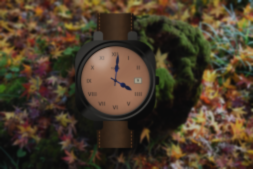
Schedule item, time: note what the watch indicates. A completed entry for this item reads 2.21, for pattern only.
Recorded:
4.01
